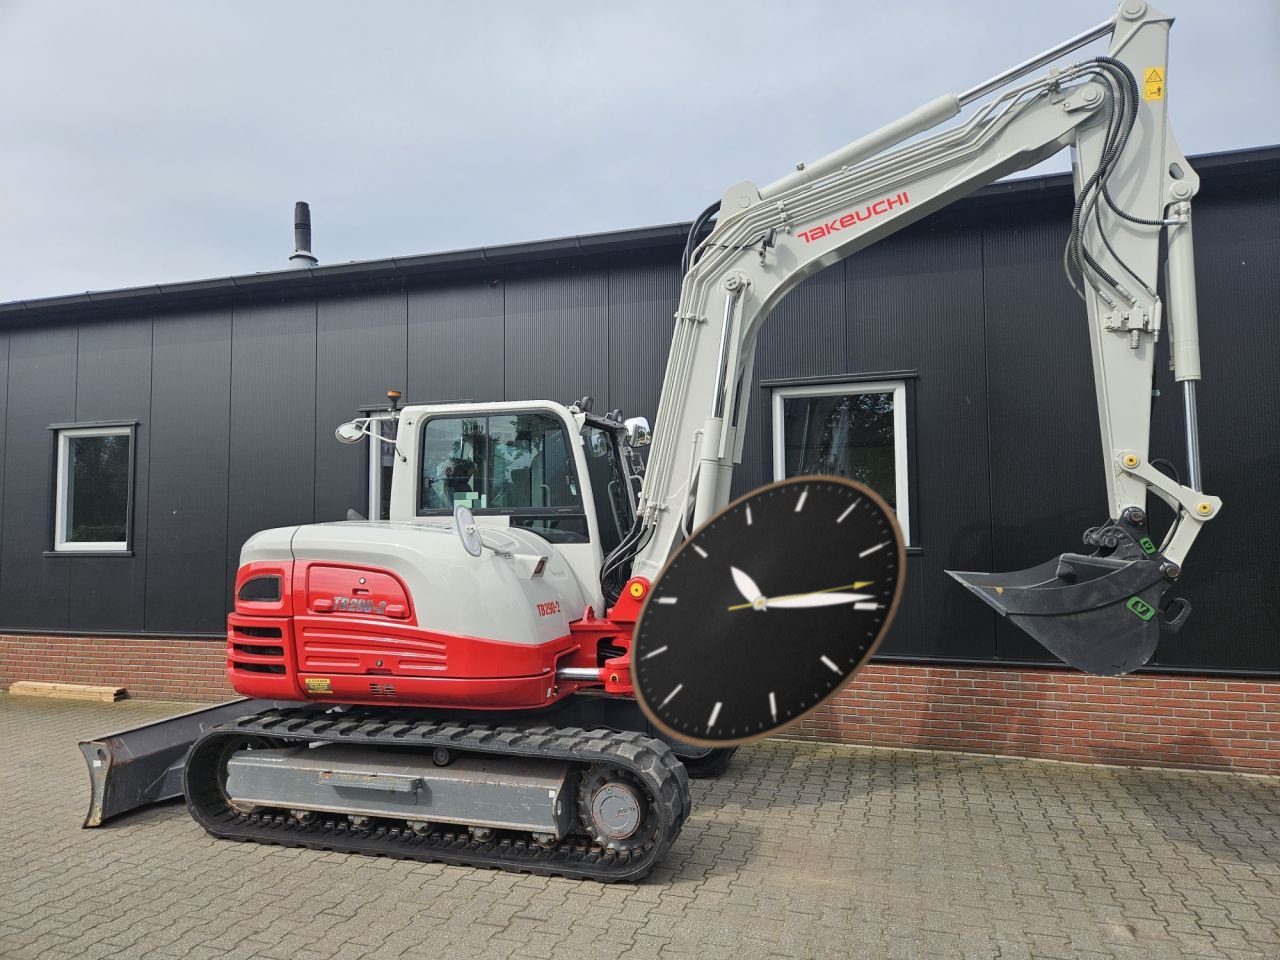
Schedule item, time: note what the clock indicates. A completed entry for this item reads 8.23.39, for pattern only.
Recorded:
10.14.13
